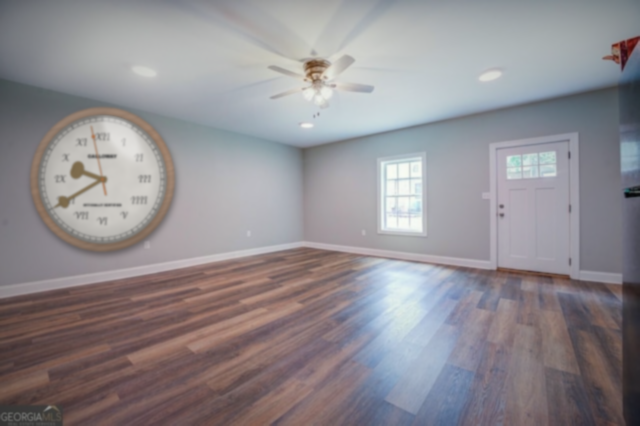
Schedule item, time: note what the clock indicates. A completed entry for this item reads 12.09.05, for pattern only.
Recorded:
9.39.58
